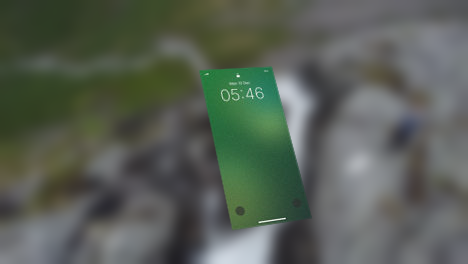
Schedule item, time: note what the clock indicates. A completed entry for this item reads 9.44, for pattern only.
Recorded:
5.46
